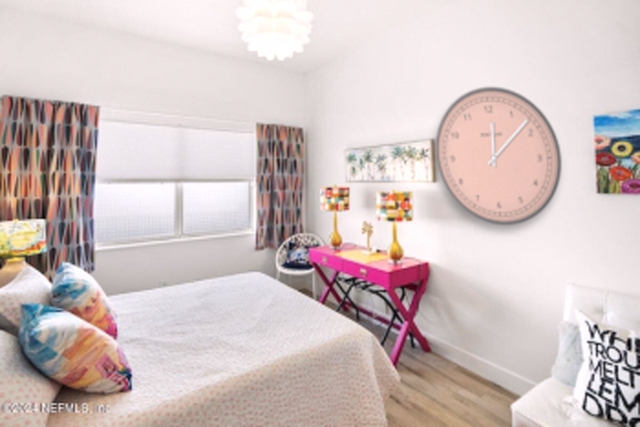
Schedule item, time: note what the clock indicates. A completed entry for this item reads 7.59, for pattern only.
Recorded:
12.08
